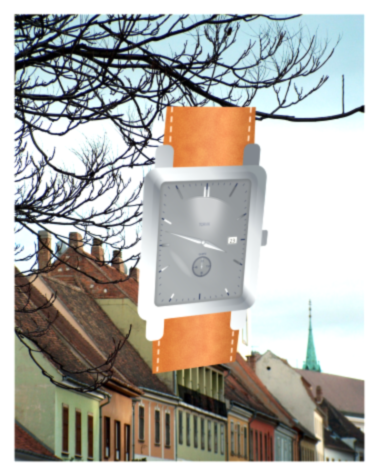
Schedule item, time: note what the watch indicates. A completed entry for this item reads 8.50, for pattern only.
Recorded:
3.48
